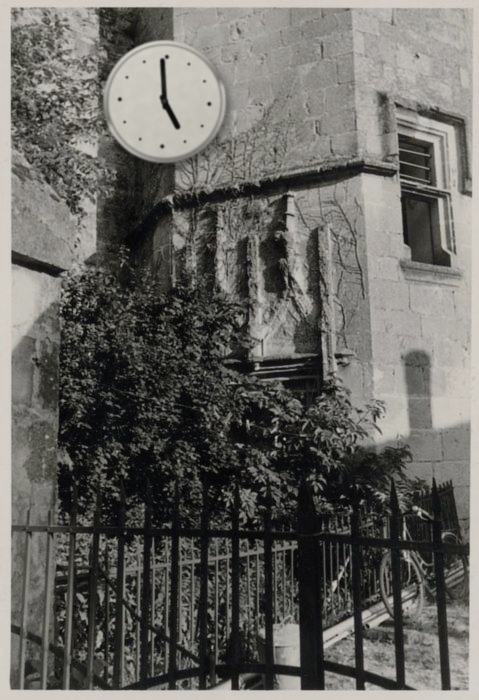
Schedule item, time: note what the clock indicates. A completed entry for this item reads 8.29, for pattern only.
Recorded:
4.59
